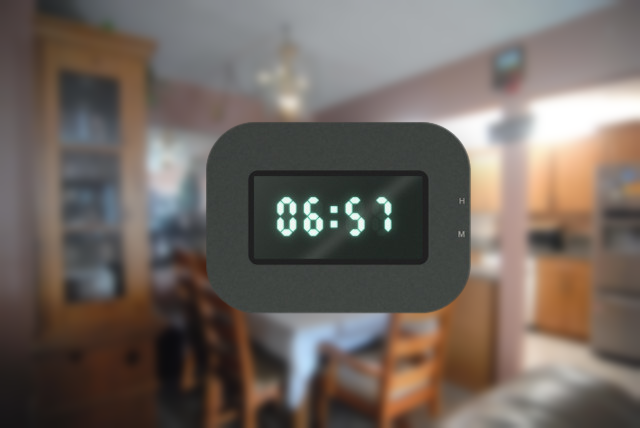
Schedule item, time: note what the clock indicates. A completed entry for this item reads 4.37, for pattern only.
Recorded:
6.57
